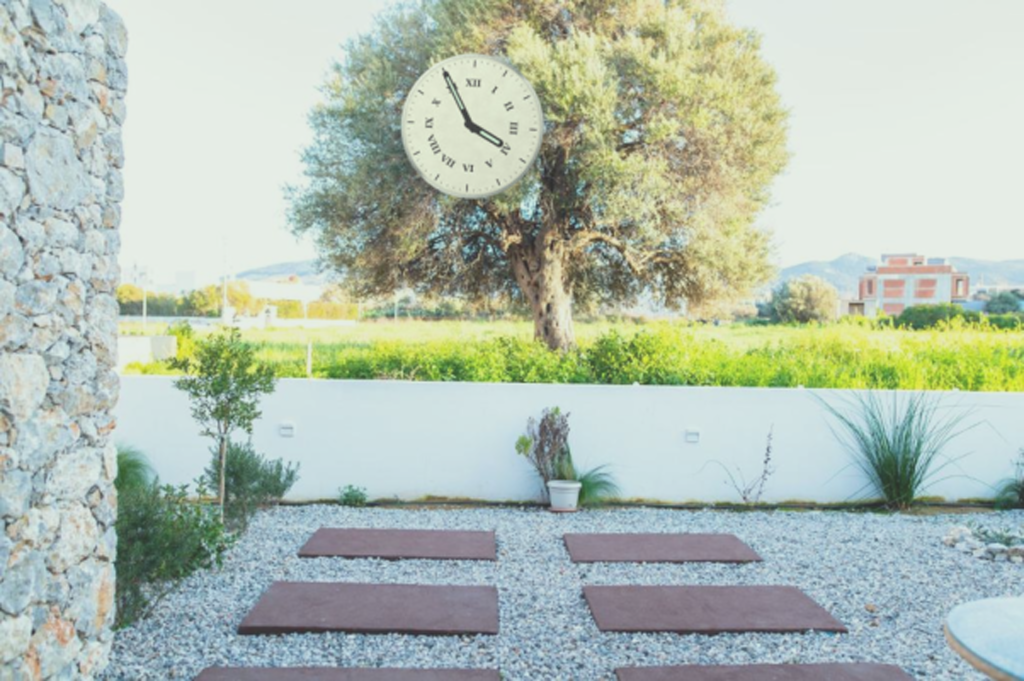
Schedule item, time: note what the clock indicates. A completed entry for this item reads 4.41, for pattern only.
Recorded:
3.55
